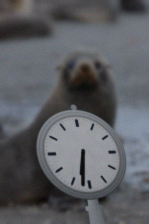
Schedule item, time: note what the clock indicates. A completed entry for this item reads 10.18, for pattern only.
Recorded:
6.32
